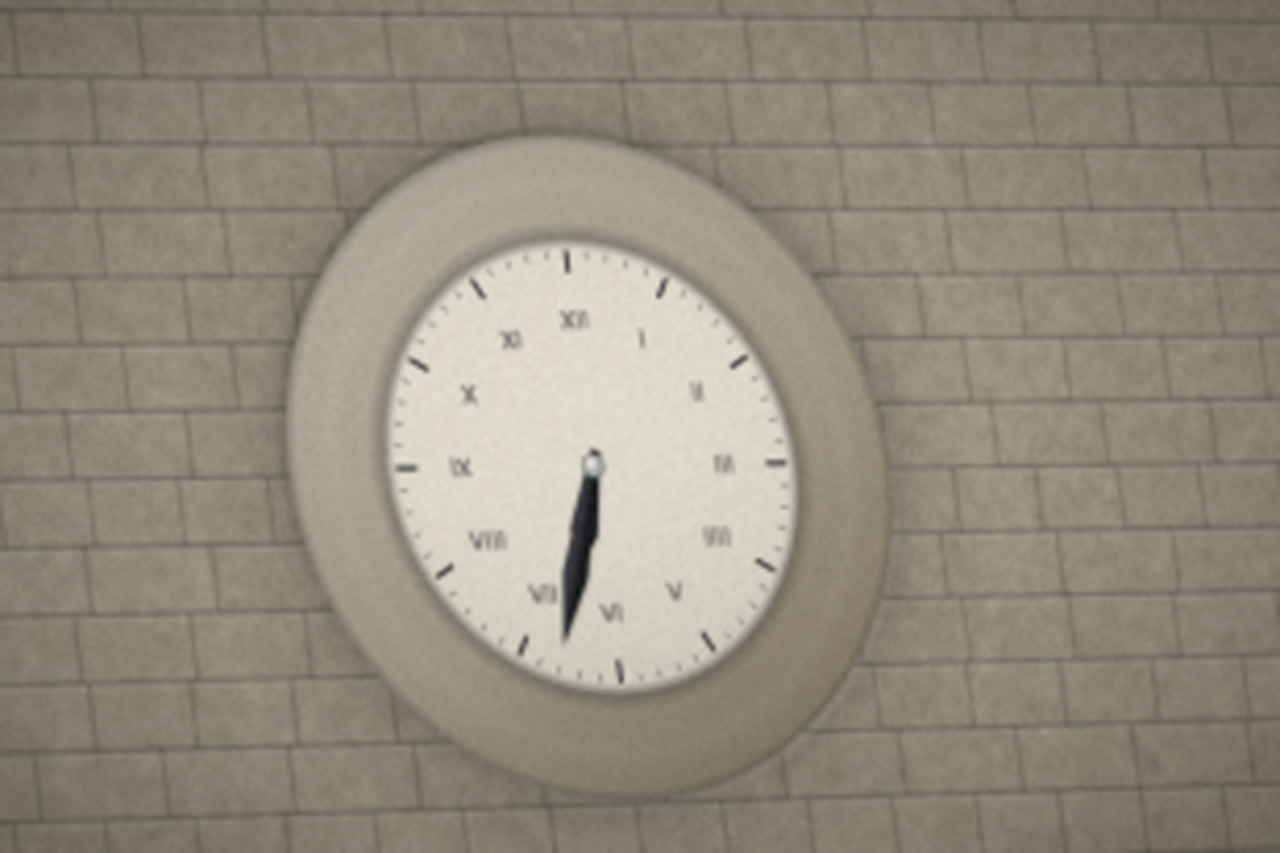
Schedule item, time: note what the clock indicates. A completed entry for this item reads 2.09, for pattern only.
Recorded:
6.33
